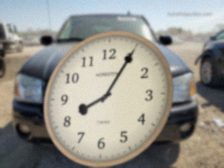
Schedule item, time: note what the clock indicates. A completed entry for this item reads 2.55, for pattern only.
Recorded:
8.05
